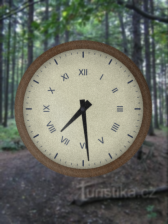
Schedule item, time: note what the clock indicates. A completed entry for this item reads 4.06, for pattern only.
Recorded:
7.29
